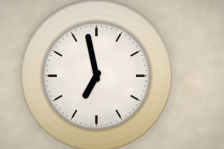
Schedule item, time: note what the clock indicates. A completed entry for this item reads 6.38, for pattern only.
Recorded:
6.58
